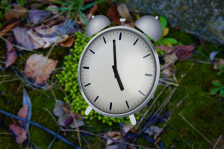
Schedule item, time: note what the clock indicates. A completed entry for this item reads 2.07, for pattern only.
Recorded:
4.58
